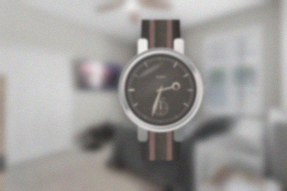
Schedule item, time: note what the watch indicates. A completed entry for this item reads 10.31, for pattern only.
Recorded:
2.33
